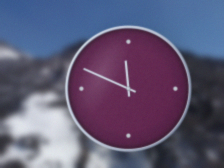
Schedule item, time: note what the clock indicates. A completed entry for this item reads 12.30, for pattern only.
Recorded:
11.49
